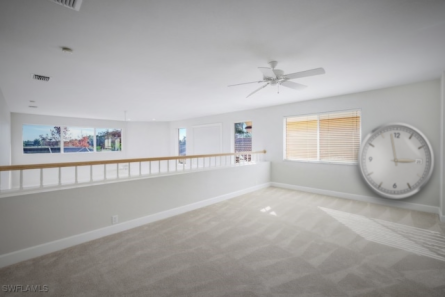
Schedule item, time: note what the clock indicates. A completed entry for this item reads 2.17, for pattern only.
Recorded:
2.58
